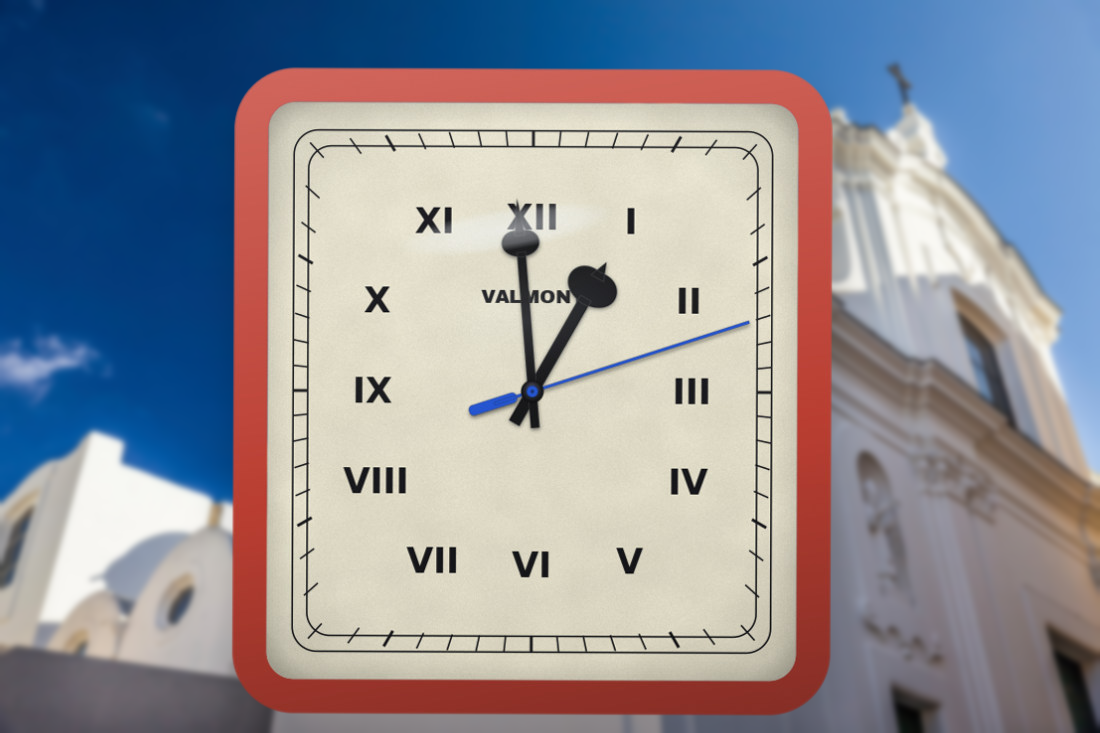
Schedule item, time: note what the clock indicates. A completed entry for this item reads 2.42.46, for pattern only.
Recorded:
12.59.12
